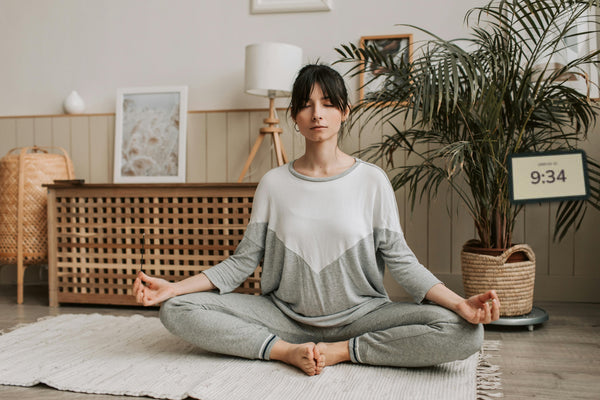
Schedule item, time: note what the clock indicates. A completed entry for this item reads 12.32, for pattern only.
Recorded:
9.34
